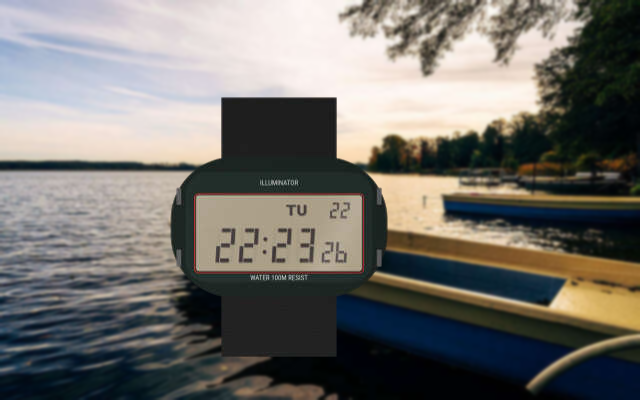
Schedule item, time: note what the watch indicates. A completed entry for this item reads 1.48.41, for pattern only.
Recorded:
22.23.26
